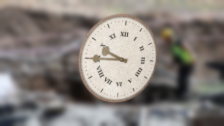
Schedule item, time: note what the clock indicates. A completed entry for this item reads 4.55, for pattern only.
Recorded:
9.45
